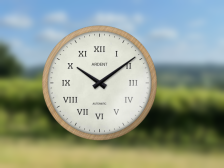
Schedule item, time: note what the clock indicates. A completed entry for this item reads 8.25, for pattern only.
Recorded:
10.09
